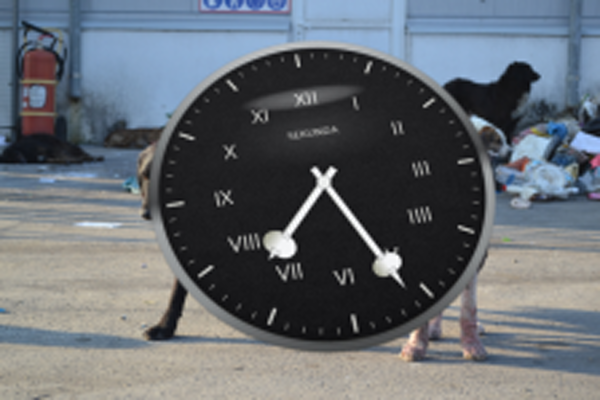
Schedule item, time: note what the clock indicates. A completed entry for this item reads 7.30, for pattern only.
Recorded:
7.26
